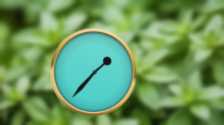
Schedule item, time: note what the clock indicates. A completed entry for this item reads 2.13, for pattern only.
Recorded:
1.37
